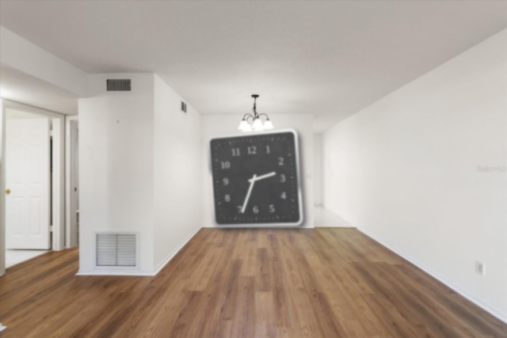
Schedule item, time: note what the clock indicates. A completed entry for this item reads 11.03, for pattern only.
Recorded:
2.34
